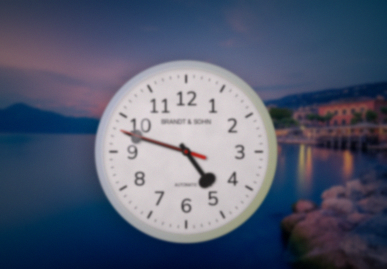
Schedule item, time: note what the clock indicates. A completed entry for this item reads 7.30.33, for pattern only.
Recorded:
4.47.48
